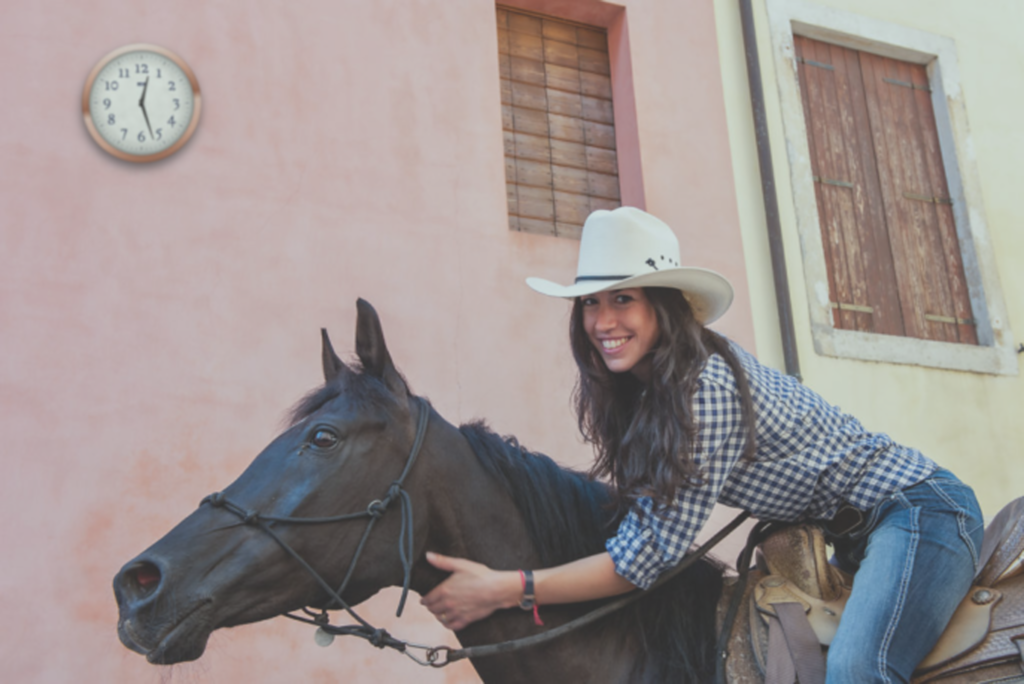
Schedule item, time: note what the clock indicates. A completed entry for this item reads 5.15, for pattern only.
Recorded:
12.27
